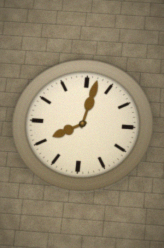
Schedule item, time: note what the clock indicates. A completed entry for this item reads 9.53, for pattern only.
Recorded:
8.02
